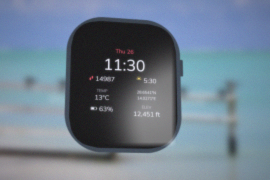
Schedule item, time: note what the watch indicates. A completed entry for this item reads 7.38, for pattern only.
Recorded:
11.30
